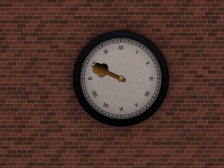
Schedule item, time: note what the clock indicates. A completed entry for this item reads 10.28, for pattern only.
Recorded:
9.49
